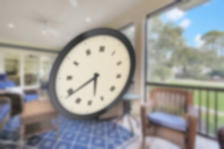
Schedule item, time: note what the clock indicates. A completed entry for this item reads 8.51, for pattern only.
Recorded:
5.39
